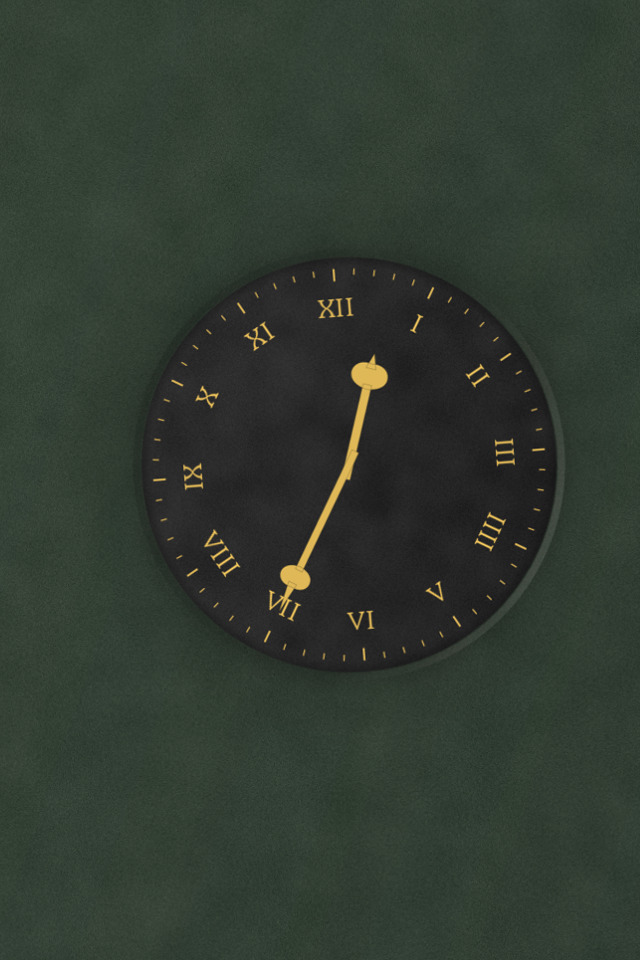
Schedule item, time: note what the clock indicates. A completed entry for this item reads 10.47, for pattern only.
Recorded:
12.35
